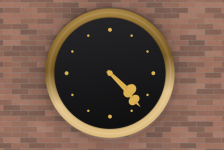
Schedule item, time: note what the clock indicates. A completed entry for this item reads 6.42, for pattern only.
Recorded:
4.23
